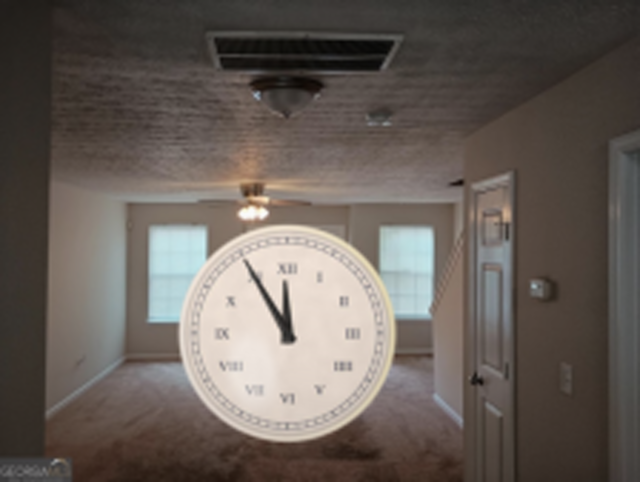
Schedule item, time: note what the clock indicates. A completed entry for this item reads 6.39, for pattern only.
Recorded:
11.55
